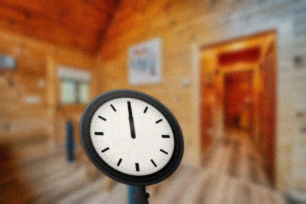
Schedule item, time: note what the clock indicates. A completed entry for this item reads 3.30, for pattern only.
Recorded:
12.00
